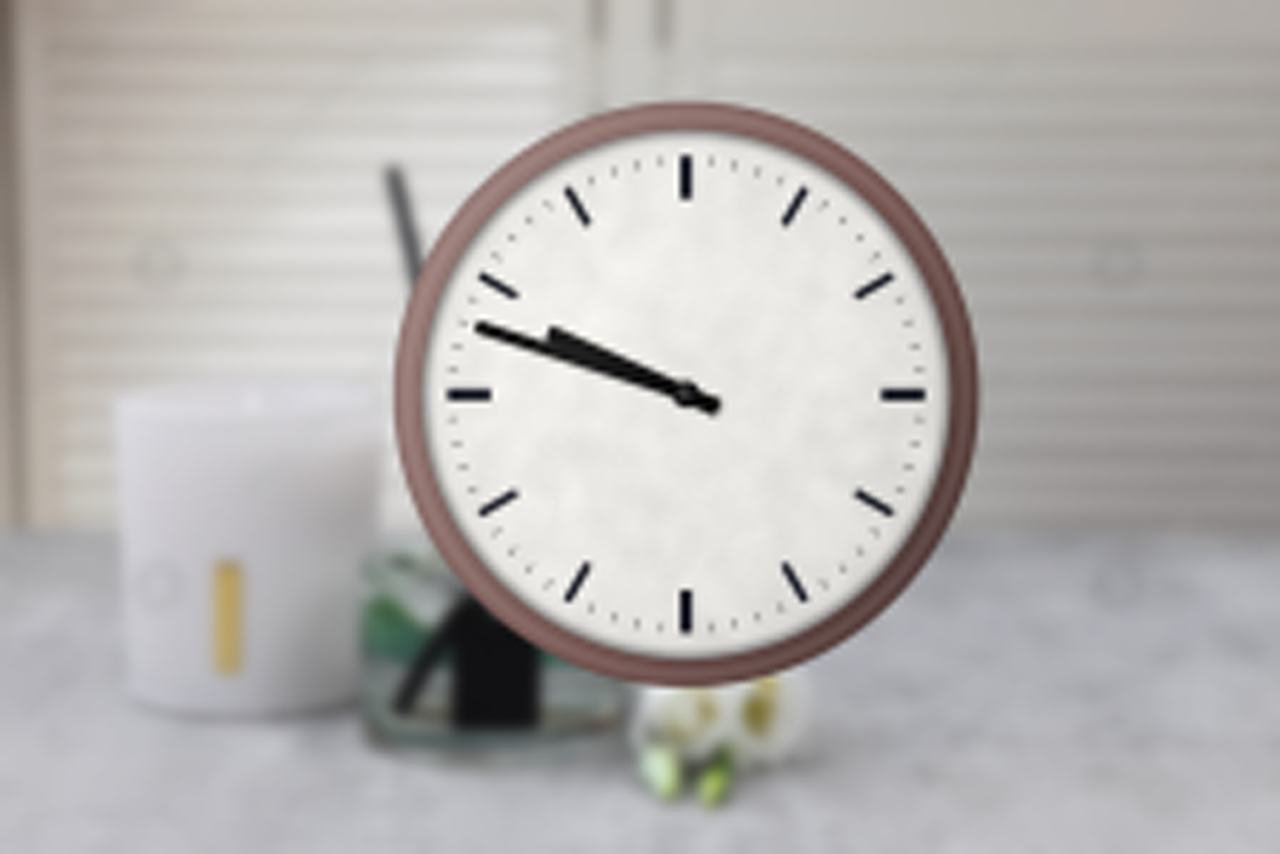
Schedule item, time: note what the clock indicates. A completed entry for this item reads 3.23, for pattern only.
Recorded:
9.48
